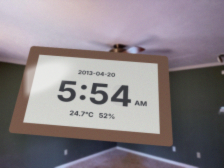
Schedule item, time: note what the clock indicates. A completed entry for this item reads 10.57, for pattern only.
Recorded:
5.54
